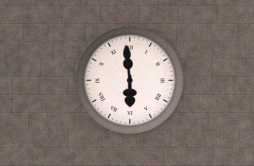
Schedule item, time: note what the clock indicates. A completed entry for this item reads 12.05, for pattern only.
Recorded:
5.59
